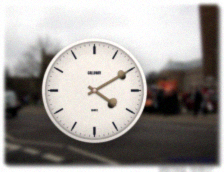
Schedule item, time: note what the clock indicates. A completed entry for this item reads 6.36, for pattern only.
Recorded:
4.10
